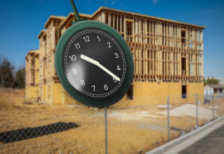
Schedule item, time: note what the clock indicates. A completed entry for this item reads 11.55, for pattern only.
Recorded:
10.24
